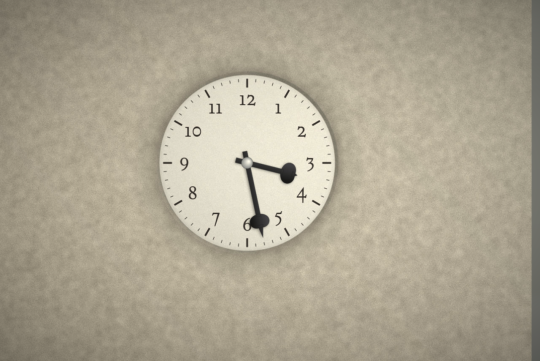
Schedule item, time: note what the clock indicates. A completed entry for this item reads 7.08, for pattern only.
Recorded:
3.28
